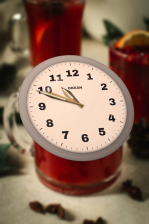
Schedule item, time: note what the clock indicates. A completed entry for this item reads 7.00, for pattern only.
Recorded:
10.49
